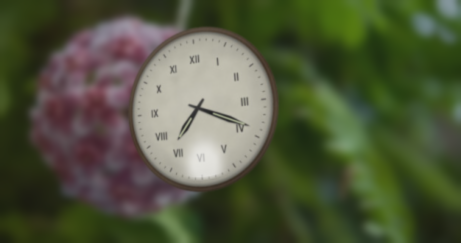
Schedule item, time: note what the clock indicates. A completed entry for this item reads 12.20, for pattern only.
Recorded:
7.19
